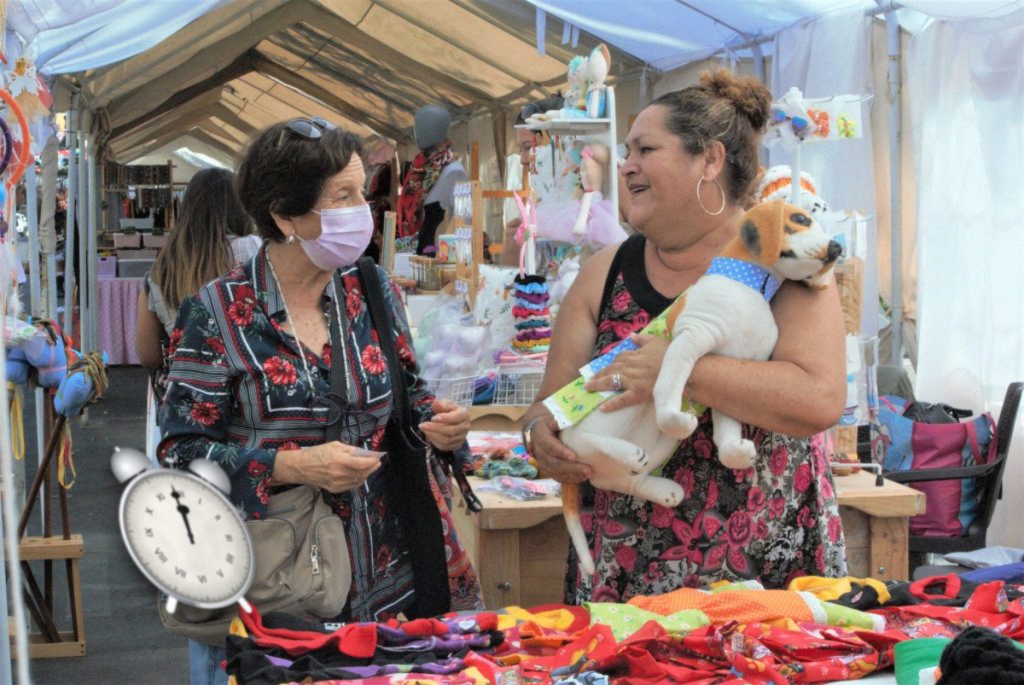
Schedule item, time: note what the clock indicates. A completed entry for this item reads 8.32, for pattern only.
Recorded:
11.59
